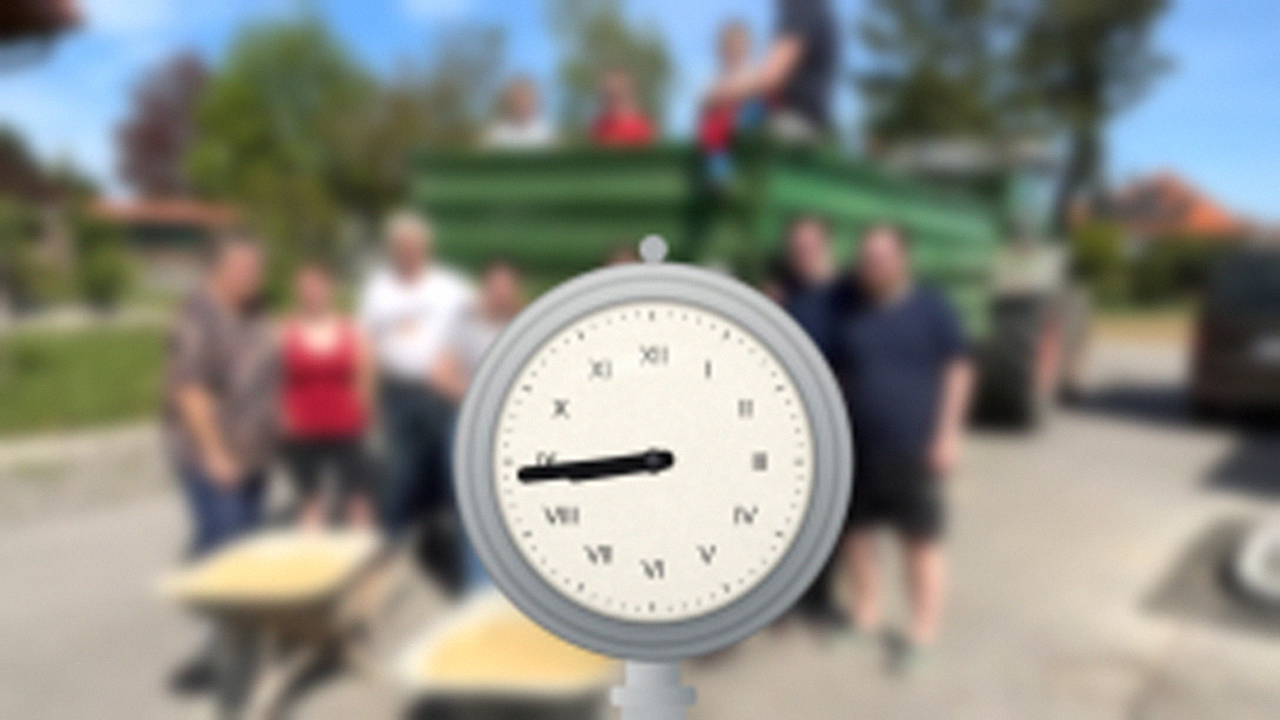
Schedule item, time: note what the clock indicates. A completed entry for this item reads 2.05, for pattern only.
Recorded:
8.44
